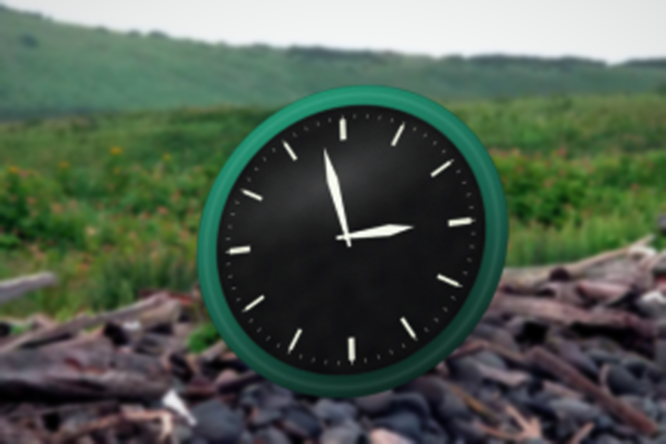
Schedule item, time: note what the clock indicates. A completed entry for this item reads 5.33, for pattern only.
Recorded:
2.58
